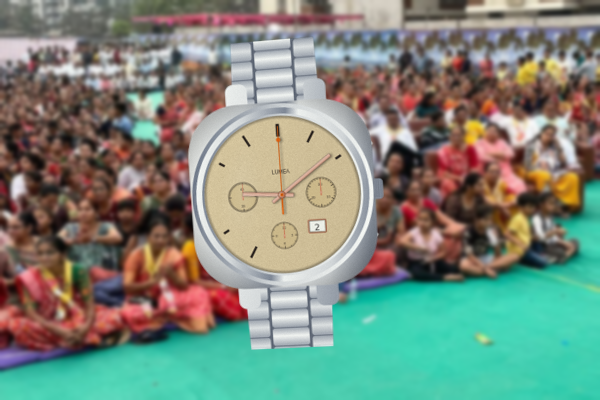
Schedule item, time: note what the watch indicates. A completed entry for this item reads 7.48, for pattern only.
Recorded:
9.09
